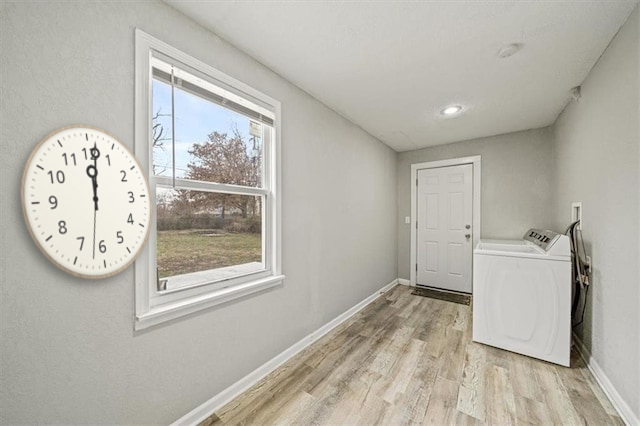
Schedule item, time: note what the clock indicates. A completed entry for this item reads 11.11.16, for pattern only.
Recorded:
12.01.32
